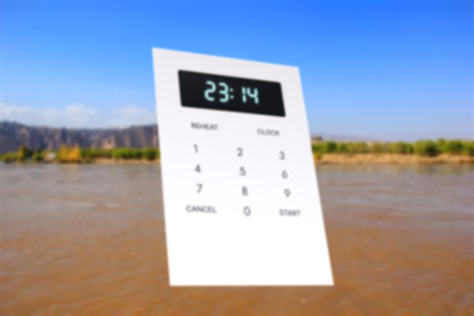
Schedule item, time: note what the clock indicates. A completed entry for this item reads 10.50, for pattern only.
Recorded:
23.14
